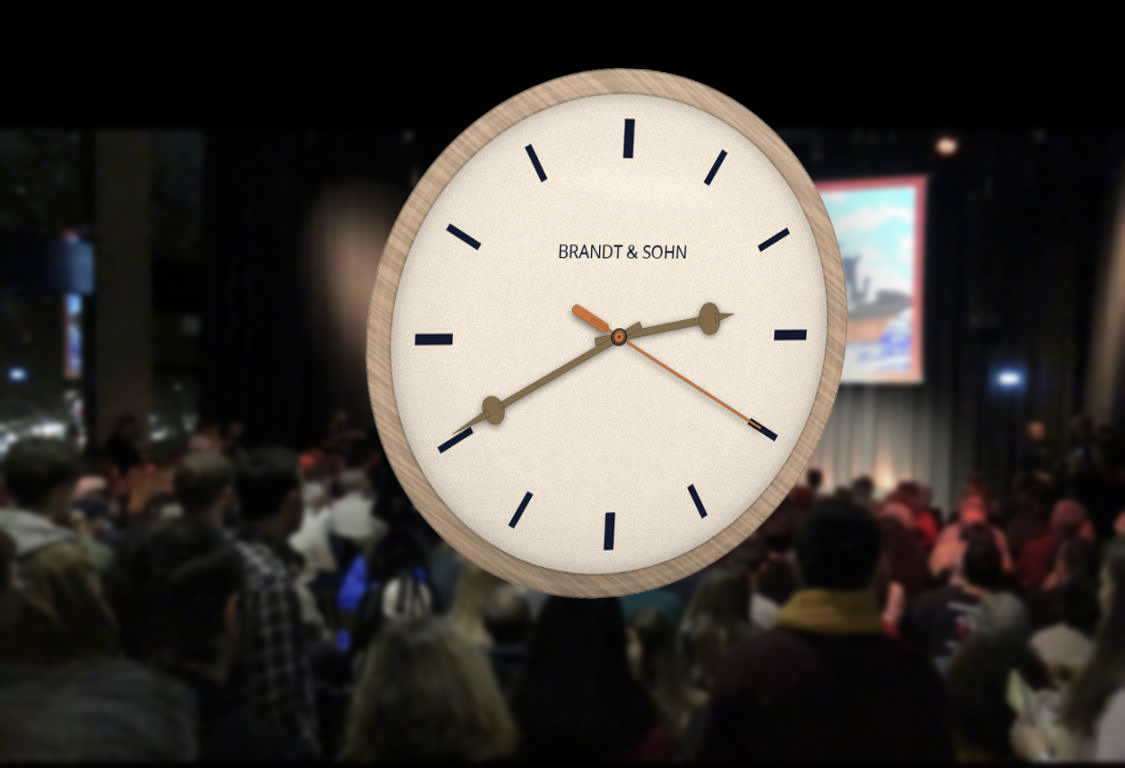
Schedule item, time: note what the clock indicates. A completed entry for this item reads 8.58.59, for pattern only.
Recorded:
2.40.20
